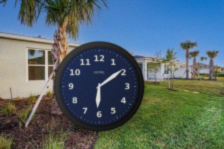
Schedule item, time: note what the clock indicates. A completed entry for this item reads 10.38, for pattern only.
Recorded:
6.09
